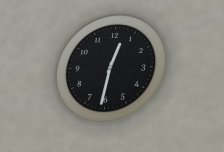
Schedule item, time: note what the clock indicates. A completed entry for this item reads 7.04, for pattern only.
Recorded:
12.31
